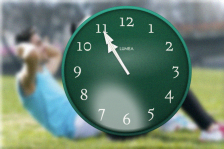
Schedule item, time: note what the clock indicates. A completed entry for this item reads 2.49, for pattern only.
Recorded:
10.55
